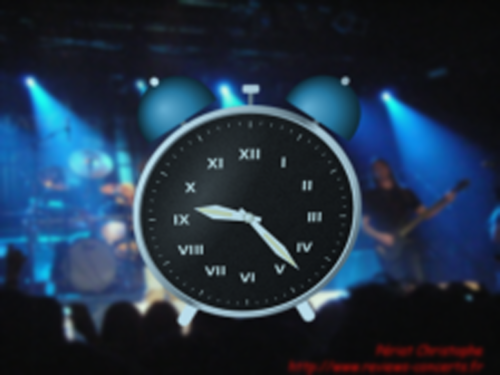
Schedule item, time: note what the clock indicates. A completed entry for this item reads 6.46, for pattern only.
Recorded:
9.23
